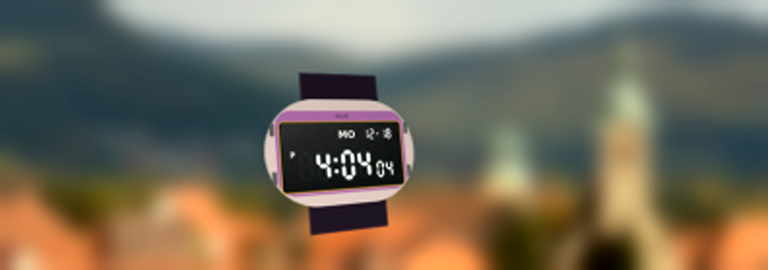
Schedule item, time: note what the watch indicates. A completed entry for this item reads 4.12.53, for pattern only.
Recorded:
4.04.04
